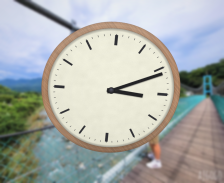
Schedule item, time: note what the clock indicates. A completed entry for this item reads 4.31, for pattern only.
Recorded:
3.11
